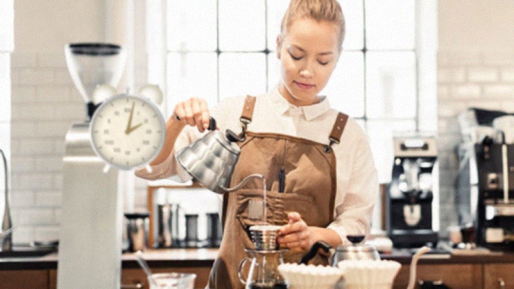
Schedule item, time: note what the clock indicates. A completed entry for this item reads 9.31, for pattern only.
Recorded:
2.02
